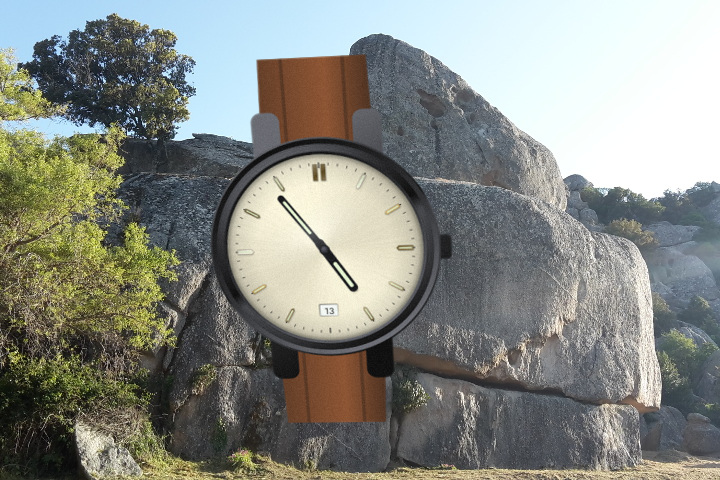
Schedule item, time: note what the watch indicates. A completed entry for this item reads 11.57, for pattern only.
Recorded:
4.54
